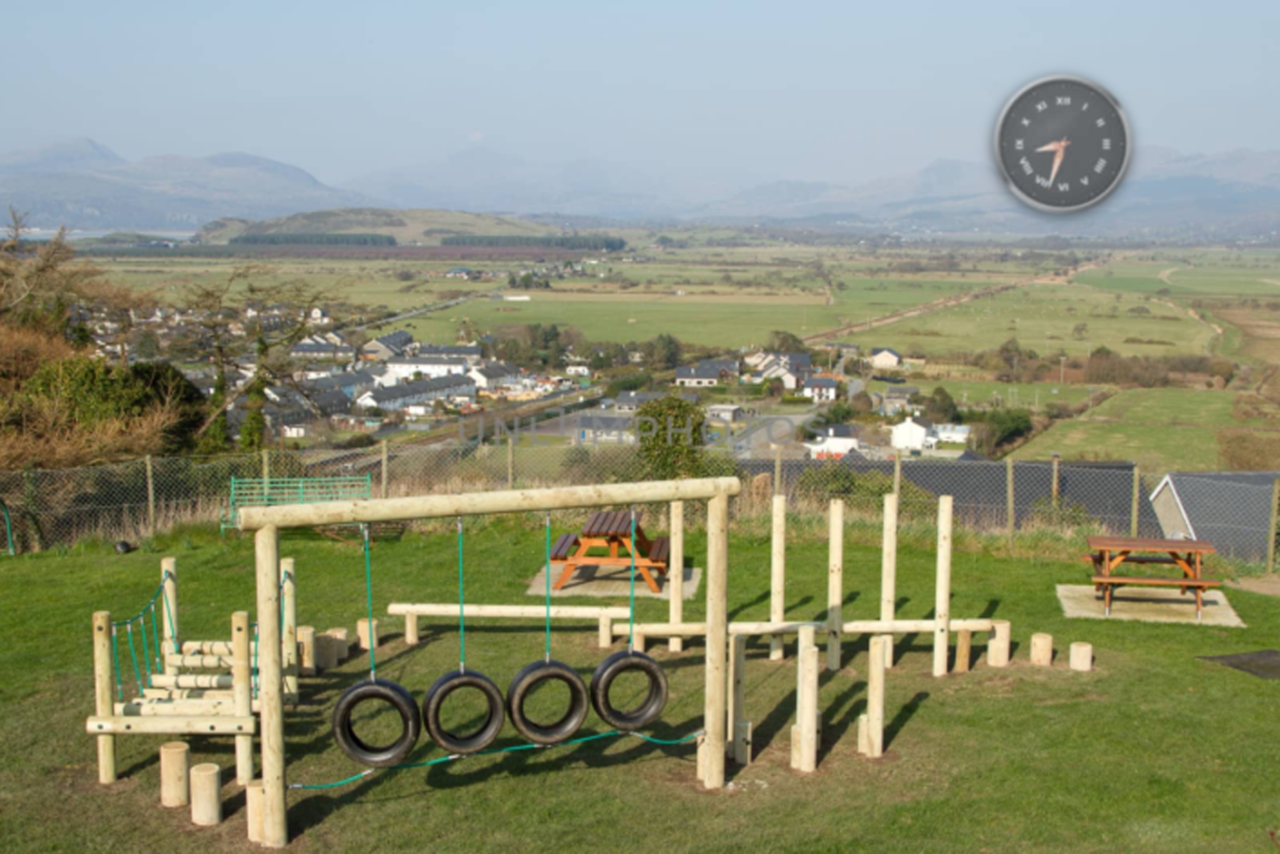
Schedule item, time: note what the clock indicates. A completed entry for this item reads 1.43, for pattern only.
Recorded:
8.33
